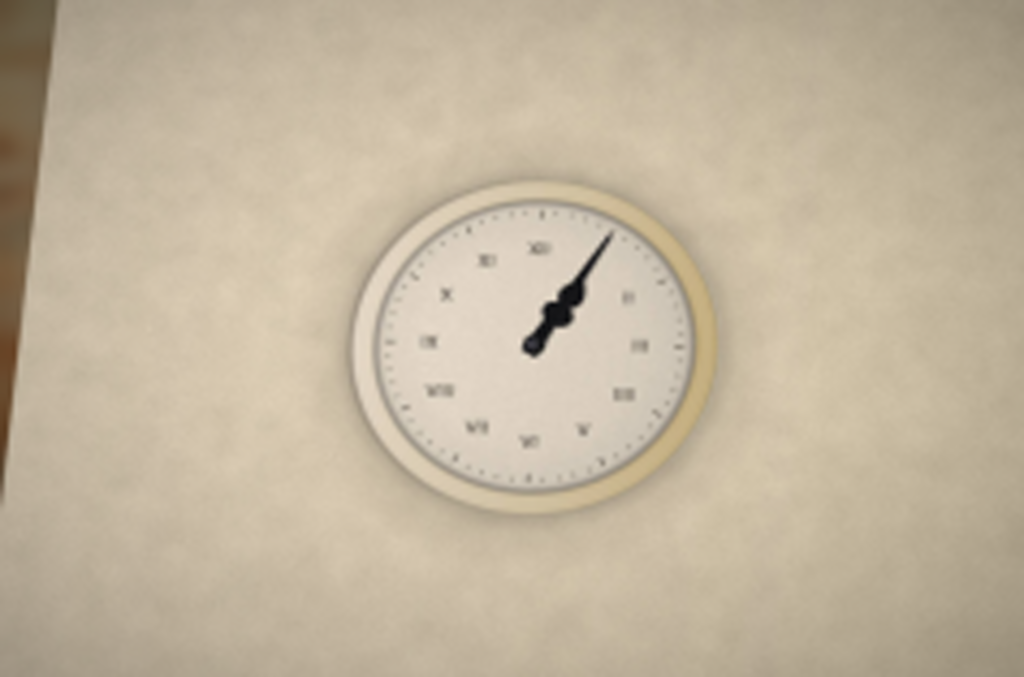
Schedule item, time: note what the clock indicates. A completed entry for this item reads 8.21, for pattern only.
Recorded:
1.05
